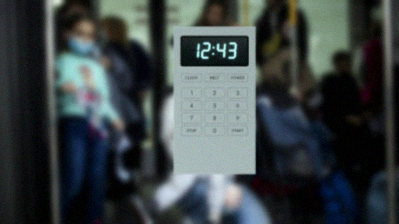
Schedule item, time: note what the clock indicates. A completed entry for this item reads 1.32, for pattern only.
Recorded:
12.43
